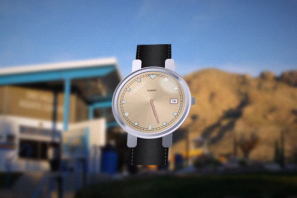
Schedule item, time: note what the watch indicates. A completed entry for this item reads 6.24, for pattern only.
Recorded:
5.27
